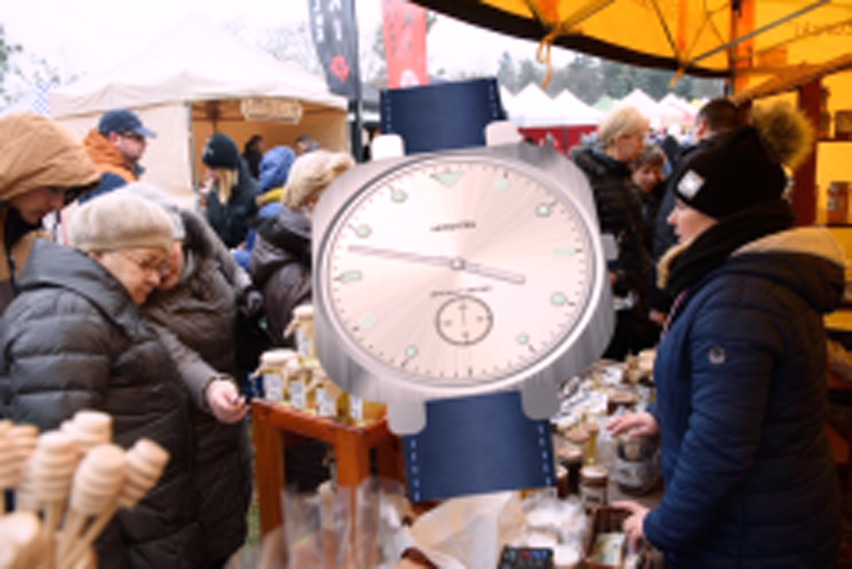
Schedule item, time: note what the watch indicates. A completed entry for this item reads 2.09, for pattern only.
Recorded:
3.48
